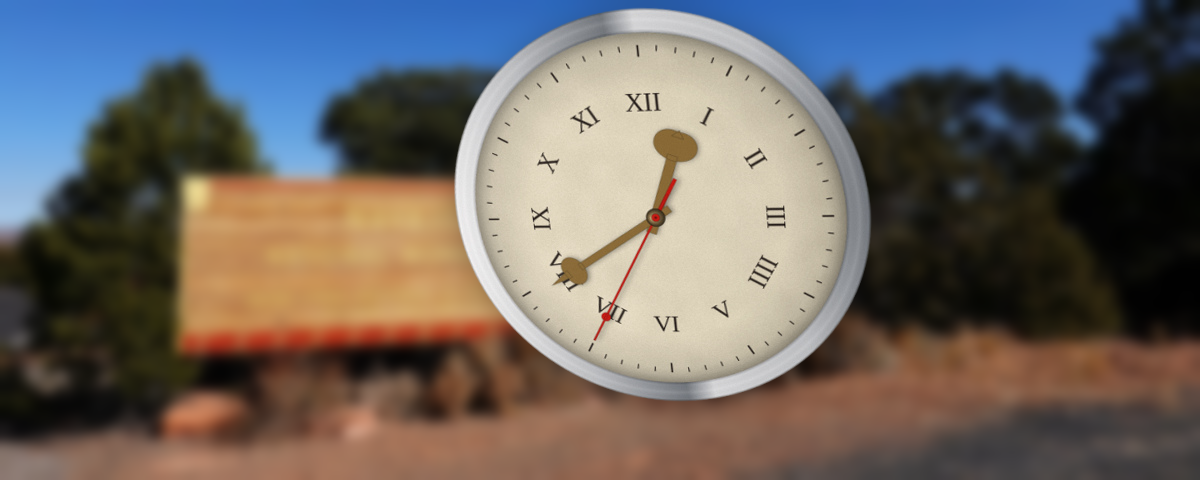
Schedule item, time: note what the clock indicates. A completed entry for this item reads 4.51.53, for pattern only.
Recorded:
12.39.35
